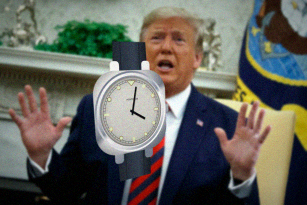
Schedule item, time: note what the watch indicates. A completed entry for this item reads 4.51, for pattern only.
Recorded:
4.02
